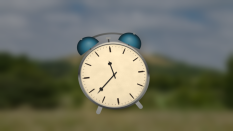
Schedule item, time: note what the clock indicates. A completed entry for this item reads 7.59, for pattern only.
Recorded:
11.38
